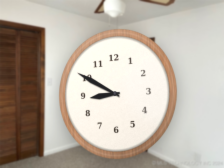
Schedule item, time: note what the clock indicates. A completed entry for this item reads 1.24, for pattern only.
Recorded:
8.50
